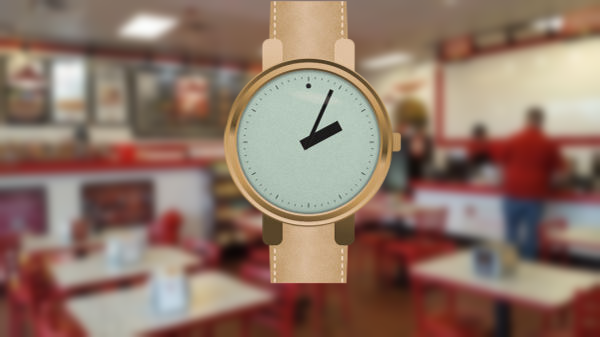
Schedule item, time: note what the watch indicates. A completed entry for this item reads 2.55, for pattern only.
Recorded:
2.04
